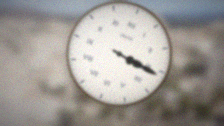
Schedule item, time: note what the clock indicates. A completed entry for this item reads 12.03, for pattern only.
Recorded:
3.16
